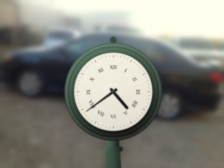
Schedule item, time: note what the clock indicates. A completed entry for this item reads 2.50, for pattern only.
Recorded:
4.39
